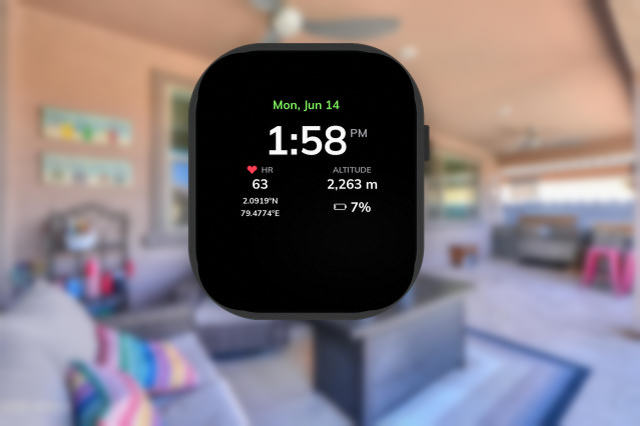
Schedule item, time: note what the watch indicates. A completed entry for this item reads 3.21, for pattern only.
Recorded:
1.58
